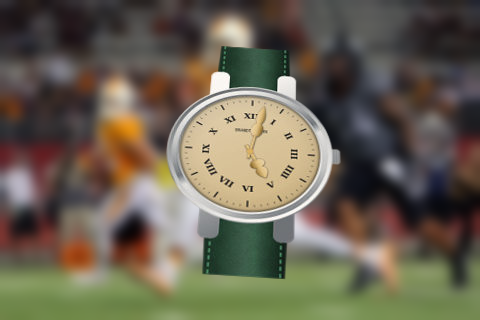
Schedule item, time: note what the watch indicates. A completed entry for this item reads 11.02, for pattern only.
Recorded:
5.02
